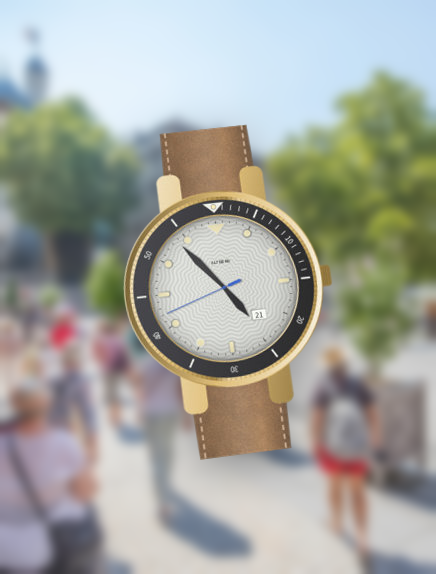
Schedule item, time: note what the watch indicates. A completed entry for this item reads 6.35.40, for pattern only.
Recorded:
4.53.42
